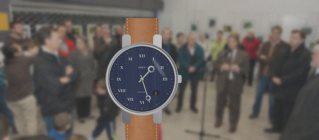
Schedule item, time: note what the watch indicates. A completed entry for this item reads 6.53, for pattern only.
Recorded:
1.27
